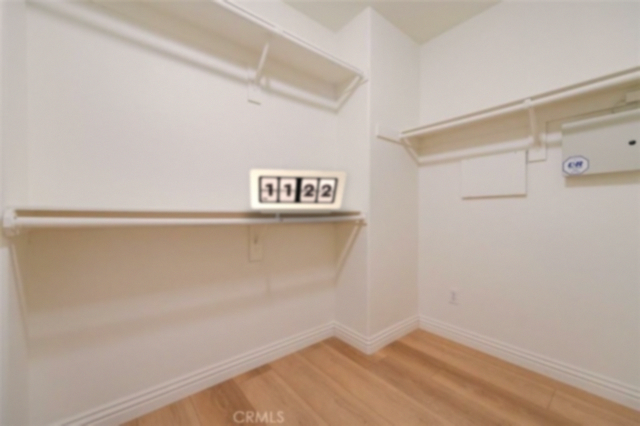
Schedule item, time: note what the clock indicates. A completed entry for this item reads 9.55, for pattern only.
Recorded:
11.22
